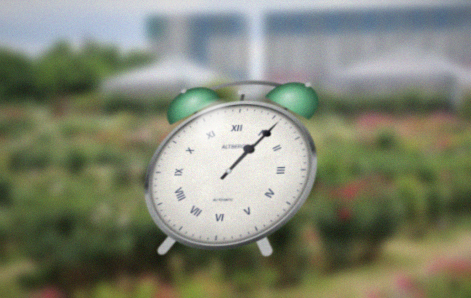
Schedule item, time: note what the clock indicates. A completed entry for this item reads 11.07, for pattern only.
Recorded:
1.06
